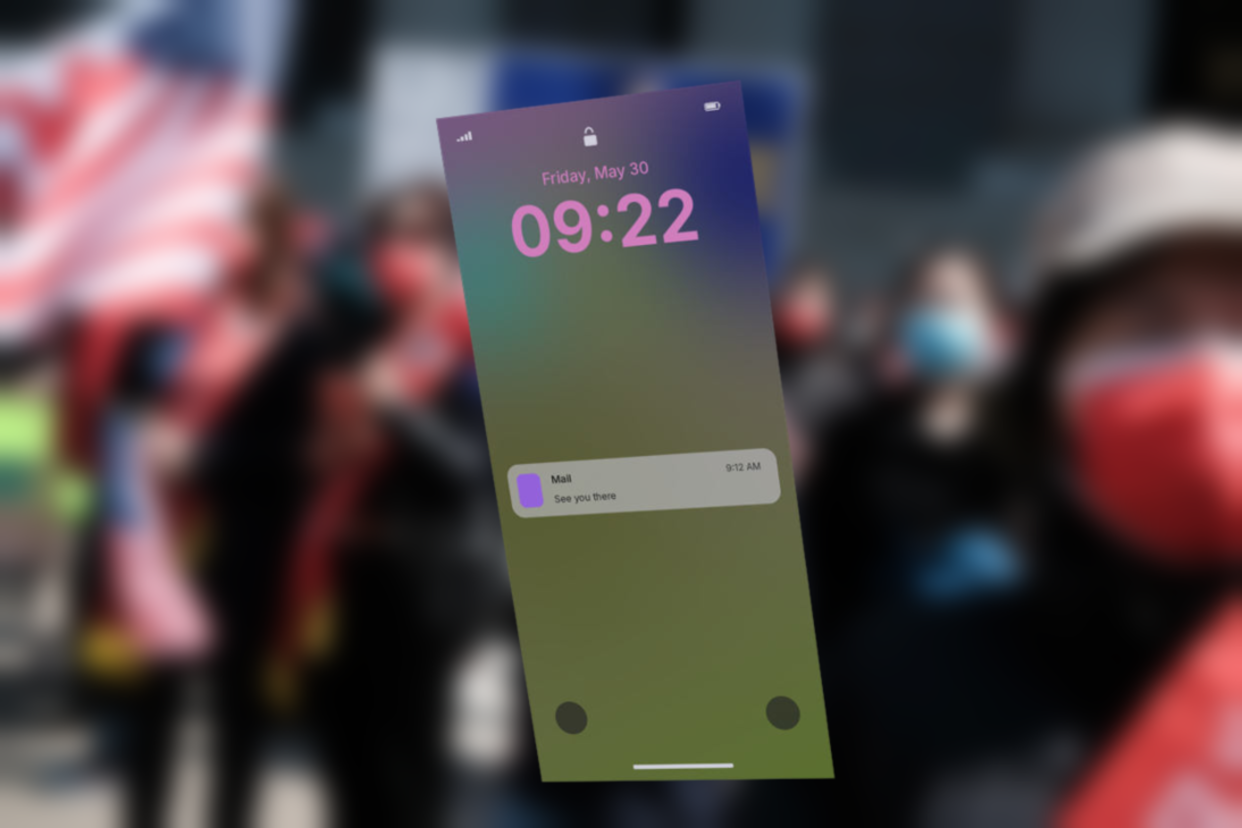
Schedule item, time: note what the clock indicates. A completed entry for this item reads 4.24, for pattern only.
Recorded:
9.22
